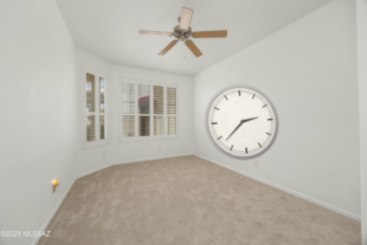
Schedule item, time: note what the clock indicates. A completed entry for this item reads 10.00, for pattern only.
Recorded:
2.38
